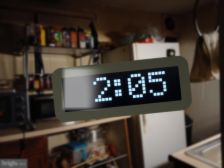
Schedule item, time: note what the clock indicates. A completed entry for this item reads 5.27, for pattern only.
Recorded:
2.05
